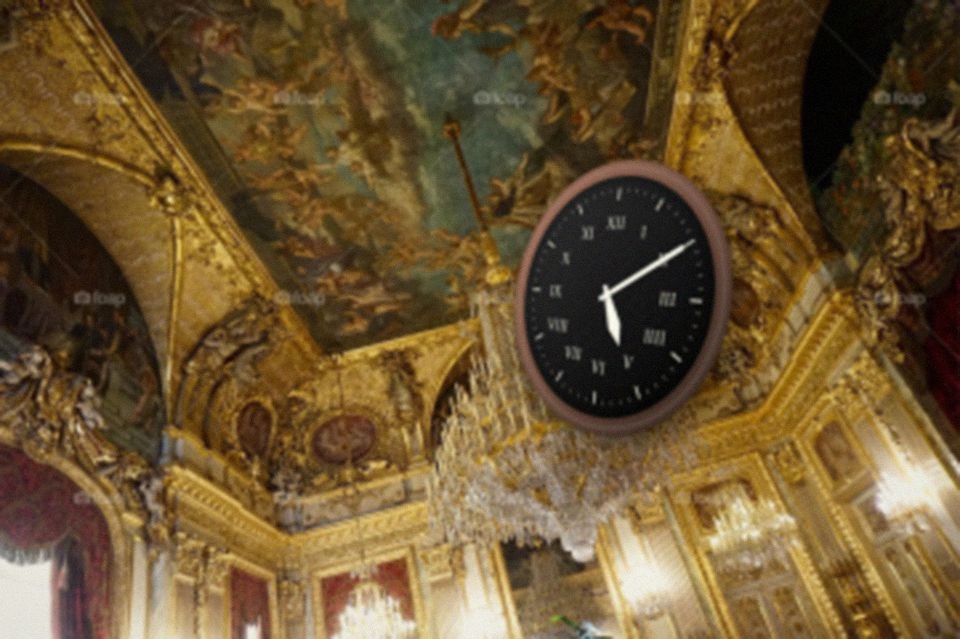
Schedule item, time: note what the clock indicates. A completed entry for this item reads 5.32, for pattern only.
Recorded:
5.10
